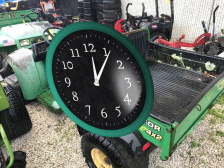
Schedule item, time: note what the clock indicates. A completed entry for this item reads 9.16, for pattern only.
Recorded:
12.06
